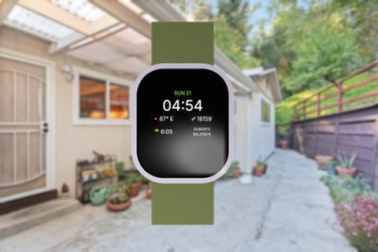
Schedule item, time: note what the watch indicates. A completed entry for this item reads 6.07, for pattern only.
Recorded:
4.54
